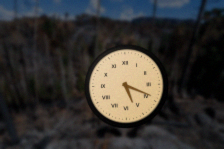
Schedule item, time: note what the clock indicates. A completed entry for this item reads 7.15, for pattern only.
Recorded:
5.19
